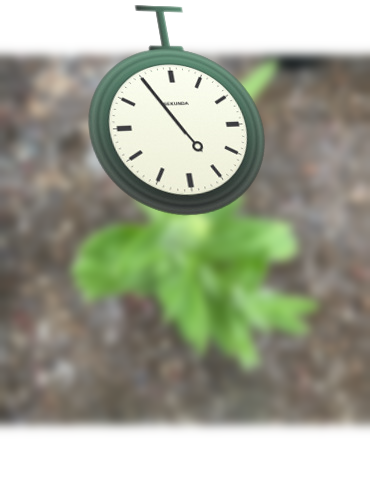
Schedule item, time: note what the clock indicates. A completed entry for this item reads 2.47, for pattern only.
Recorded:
4.55
